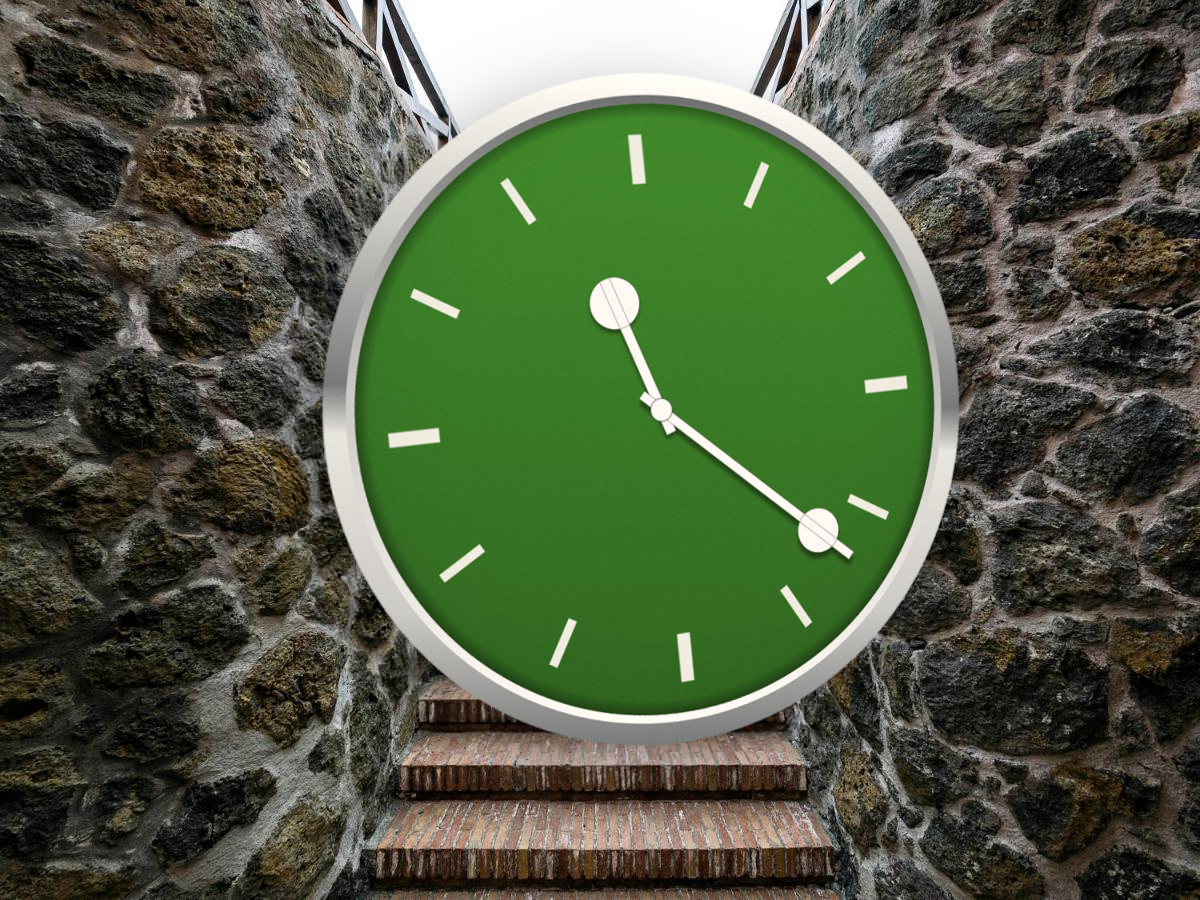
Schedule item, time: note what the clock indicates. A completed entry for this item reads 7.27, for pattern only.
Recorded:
11.22
